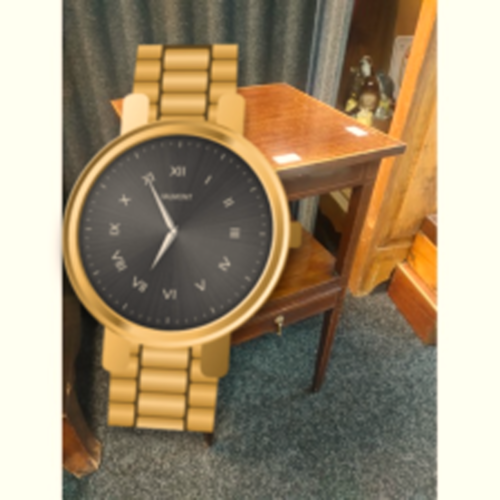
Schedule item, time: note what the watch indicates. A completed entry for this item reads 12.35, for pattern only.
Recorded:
6.55
